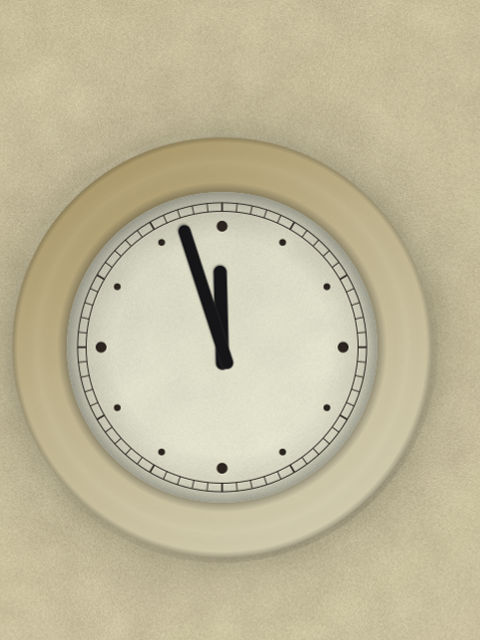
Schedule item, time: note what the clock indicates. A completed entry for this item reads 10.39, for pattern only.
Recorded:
11.57
